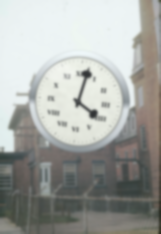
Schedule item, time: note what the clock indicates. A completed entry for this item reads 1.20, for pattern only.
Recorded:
4.02
